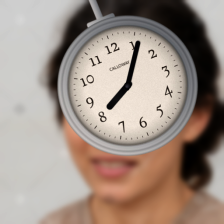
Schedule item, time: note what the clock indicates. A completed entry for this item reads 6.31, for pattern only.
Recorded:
8.06
